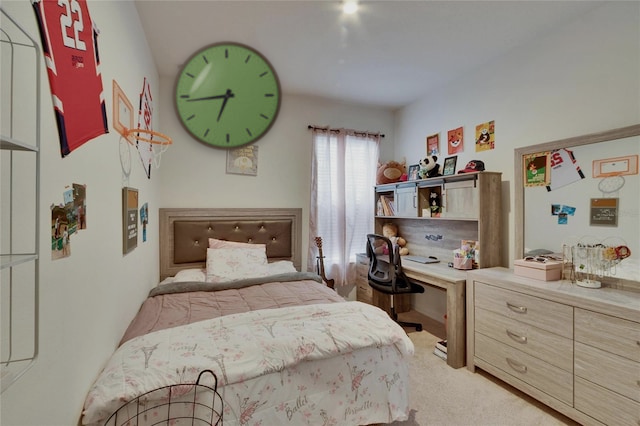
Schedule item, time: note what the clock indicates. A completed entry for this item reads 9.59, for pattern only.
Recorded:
6.44
